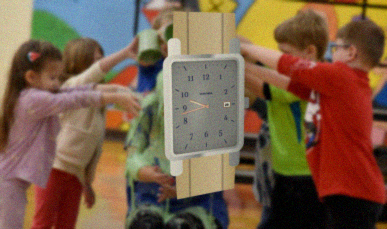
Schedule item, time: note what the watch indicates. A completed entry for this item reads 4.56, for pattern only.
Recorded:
9.43
